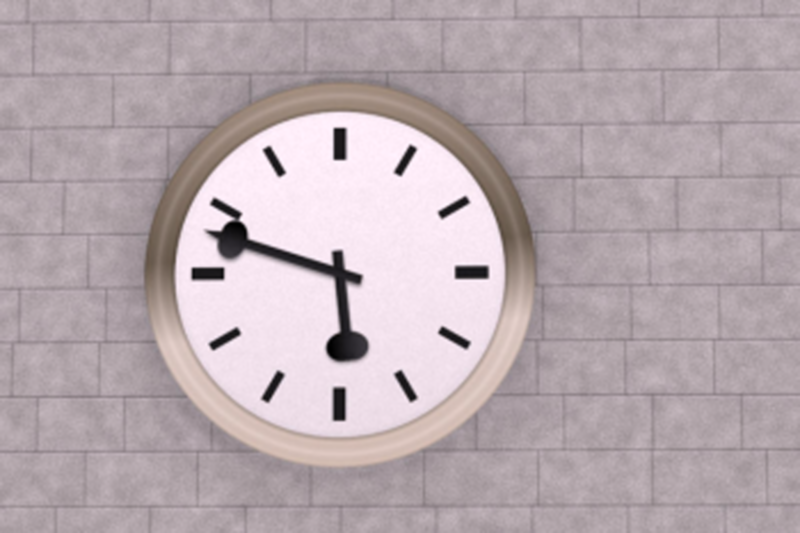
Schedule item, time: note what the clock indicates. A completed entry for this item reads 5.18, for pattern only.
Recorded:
5.48
